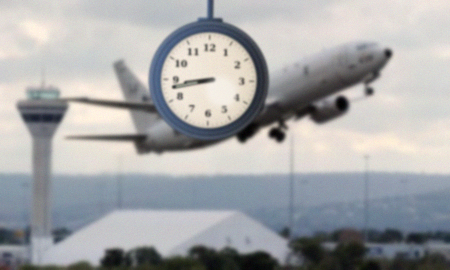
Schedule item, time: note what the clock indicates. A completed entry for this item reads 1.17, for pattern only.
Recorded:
8.43
